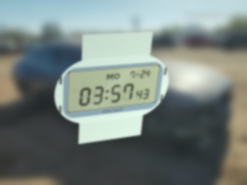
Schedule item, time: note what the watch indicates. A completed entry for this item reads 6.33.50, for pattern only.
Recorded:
3.57.43
